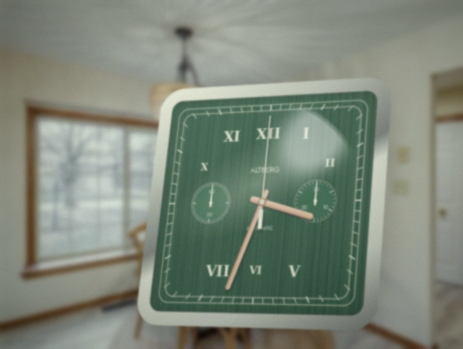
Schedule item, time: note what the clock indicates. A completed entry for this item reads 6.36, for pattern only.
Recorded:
3.33
